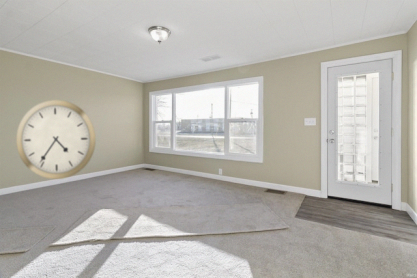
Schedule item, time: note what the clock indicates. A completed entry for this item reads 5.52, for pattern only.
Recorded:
4.36
